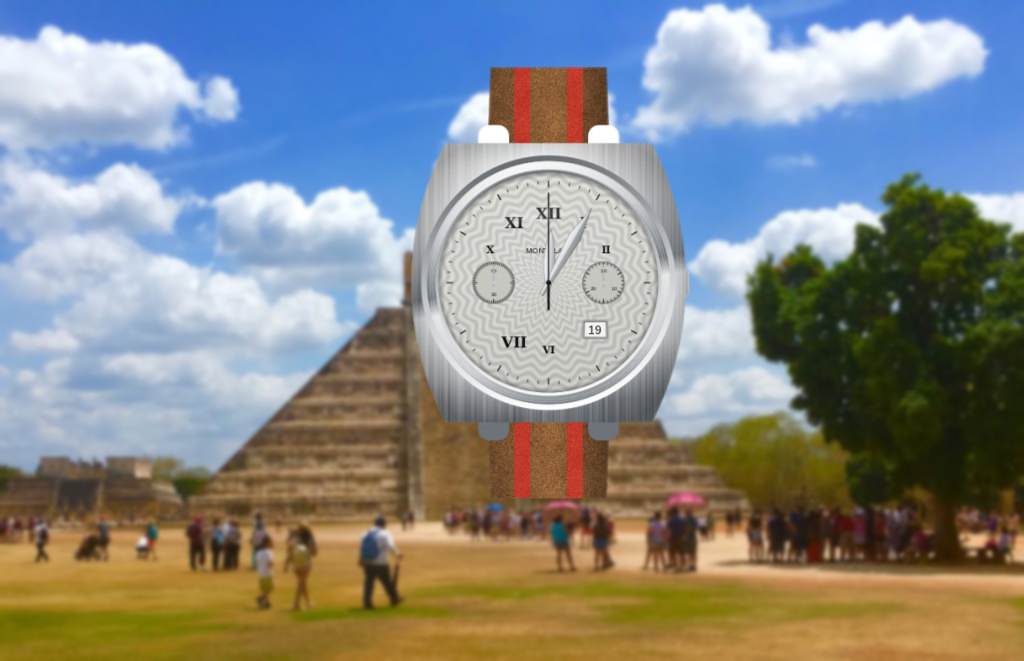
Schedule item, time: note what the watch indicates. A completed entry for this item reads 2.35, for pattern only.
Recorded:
12.05
